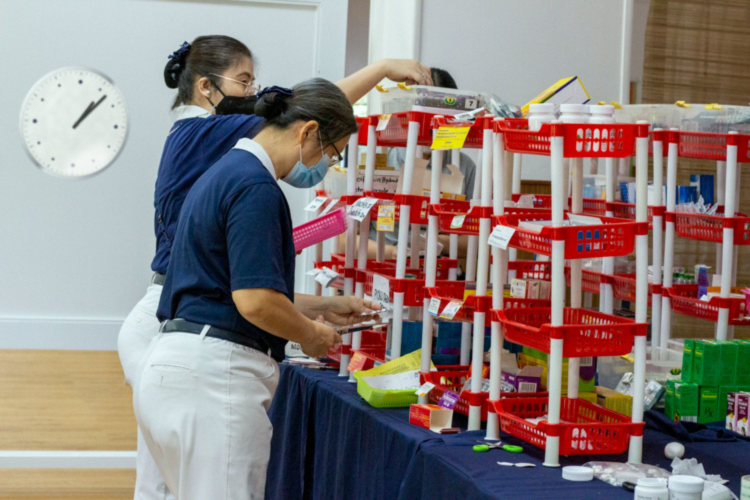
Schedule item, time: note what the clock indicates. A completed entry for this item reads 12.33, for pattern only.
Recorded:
1.07
